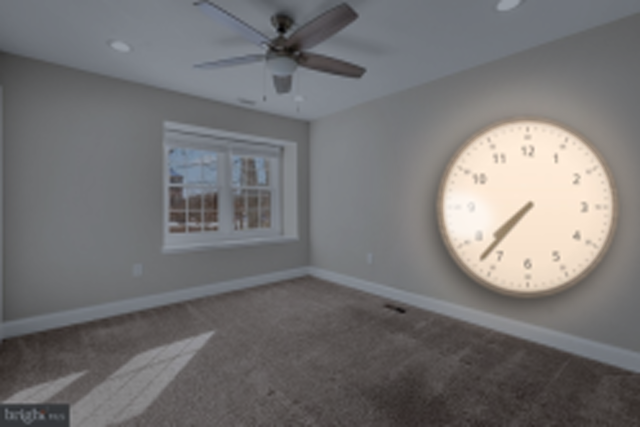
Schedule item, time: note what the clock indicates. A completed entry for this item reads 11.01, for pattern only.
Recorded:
7.37
